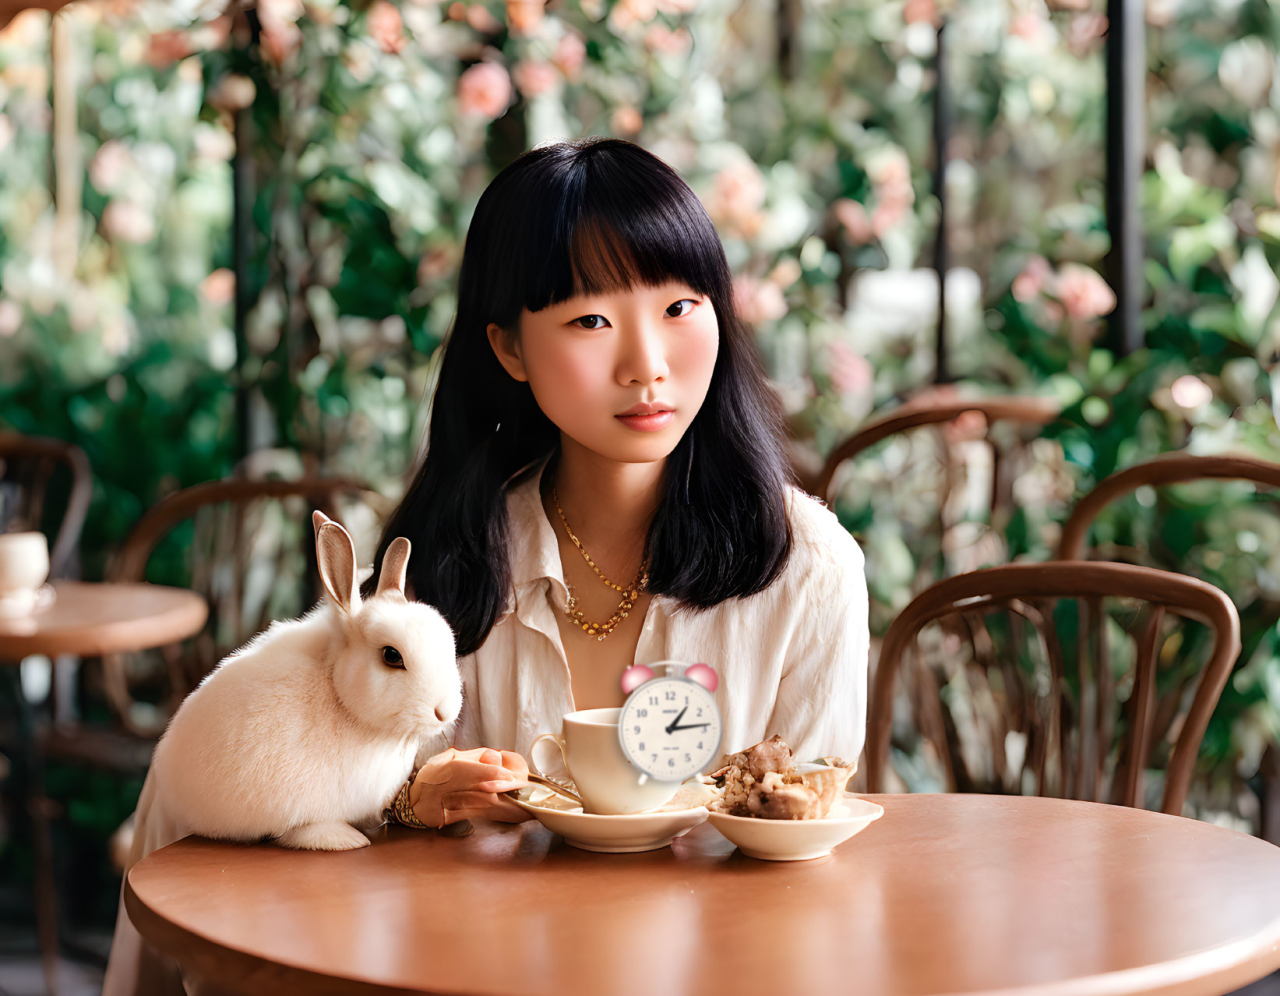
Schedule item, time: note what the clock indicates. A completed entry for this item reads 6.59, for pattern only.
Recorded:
1.14
